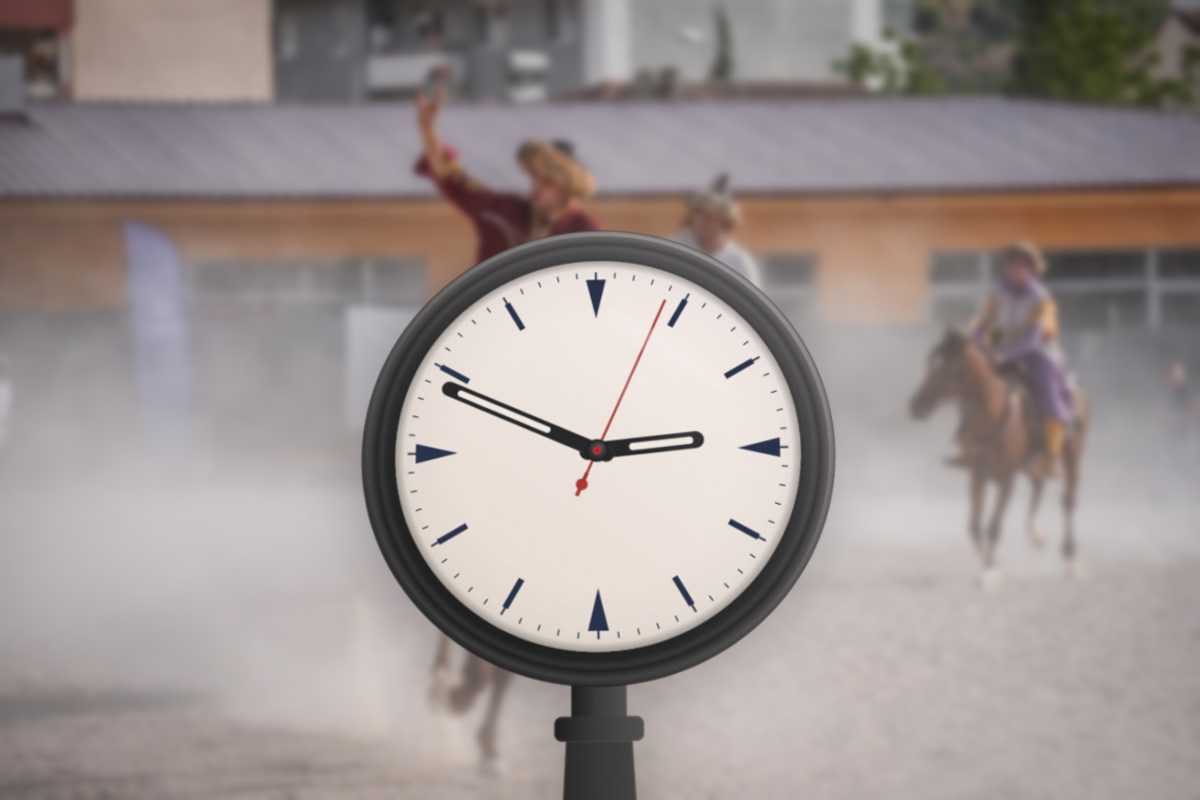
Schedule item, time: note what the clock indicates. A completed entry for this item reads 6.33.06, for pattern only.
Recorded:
2.49.04
